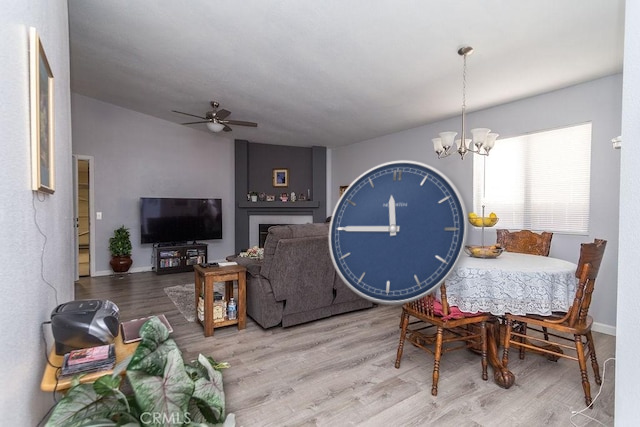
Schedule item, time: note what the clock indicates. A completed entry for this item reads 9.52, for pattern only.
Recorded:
11.45
